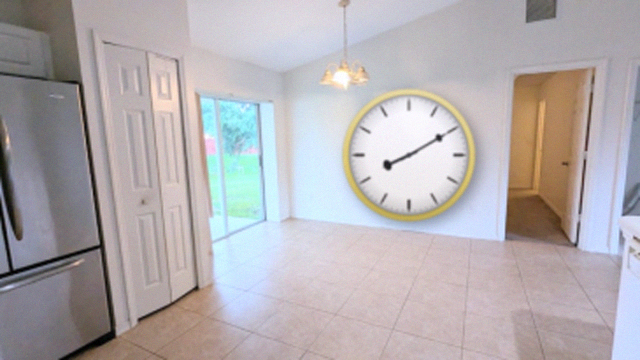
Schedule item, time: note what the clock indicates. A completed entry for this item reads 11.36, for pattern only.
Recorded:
8.10
